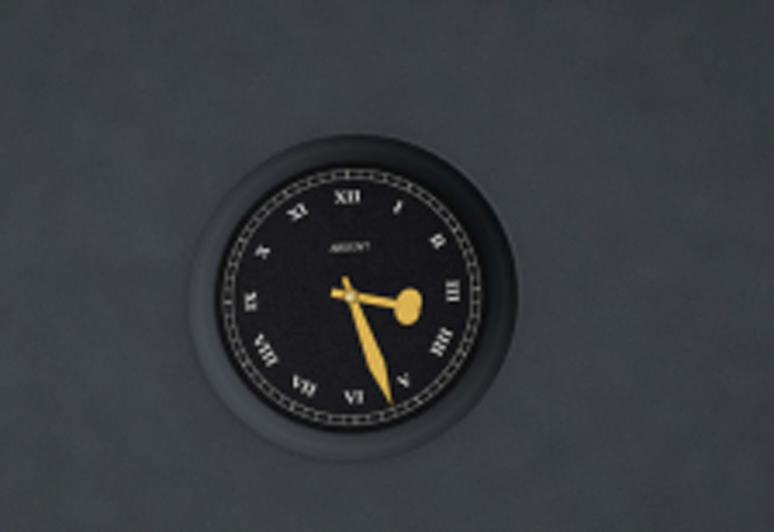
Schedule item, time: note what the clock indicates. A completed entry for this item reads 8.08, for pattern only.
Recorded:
3.27
